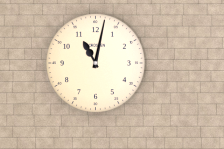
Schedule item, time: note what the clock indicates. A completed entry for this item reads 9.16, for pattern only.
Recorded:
11.02
